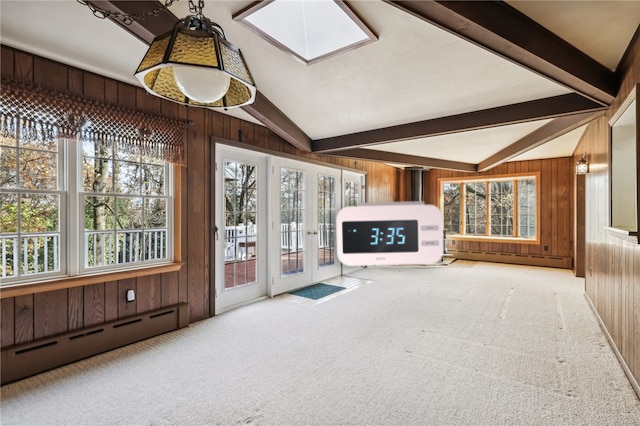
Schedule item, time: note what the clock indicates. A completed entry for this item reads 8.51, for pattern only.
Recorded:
3.35
